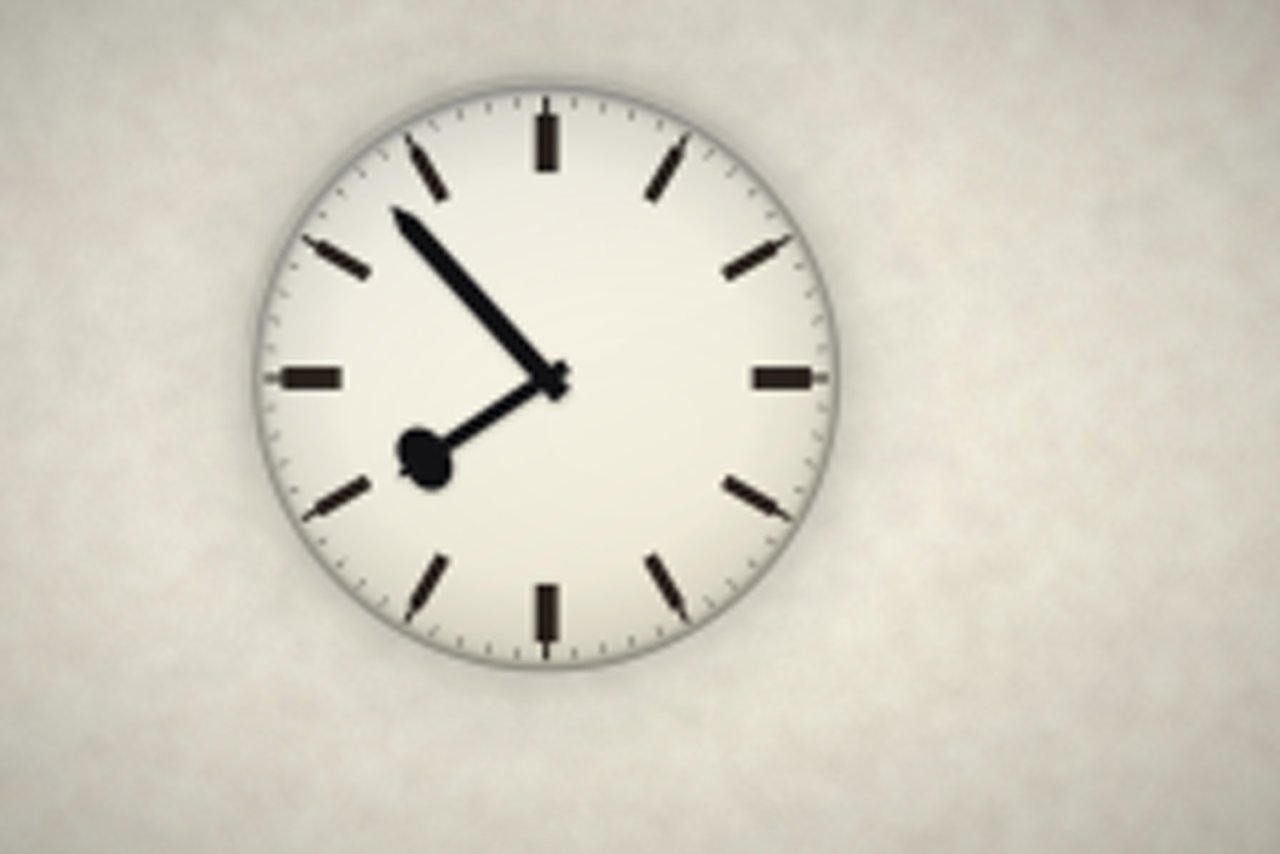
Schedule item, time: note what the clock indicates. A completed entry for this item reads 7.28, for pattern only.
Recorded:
7.53
